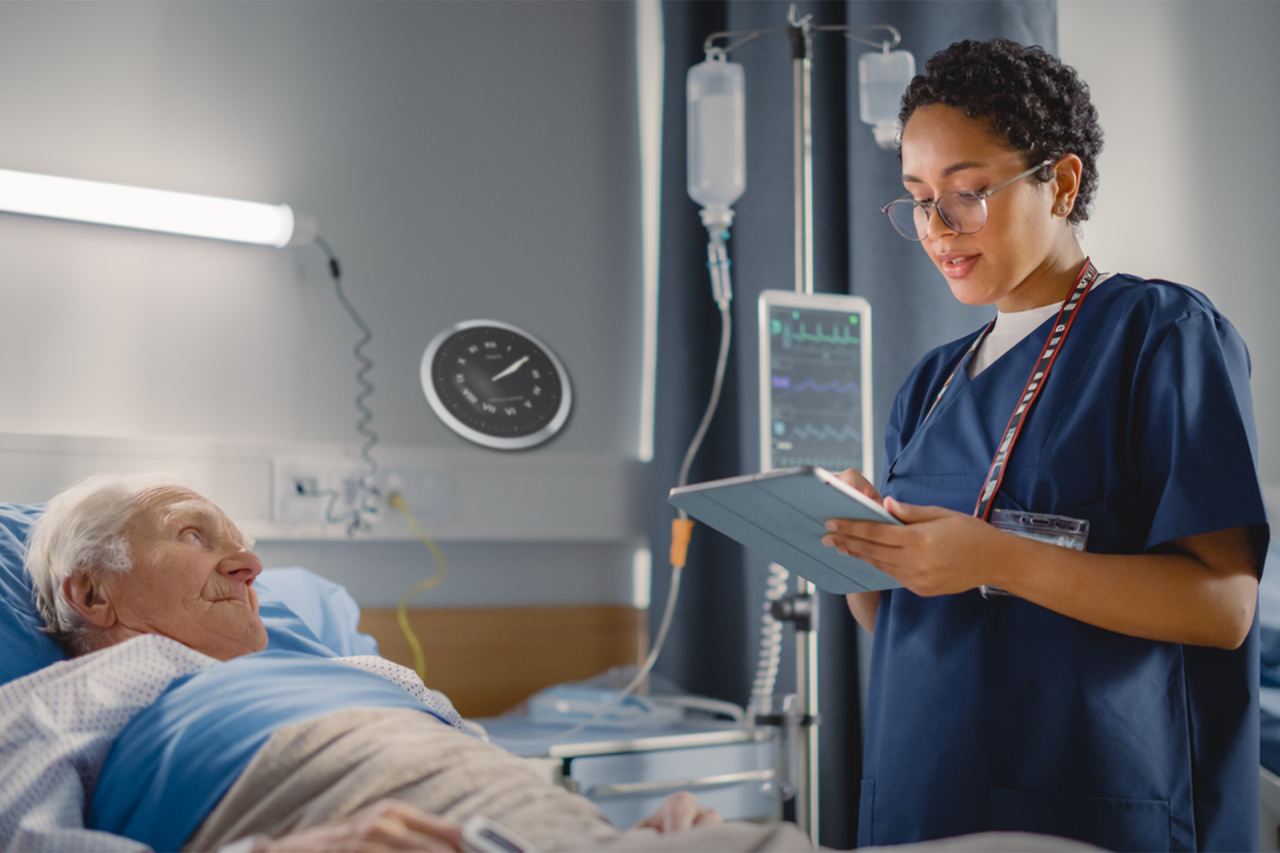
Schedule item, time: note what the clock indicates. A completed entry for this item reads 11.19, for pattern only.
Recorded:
2.10
